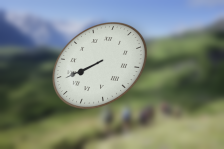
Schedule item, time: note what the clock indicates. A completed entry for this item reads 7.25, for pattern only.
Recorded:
7.39
